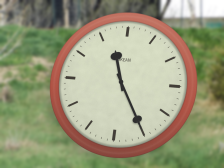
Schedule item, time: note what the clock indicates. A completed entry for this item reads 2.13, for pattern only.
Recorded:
11.25
